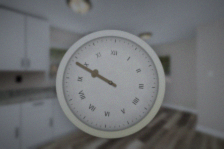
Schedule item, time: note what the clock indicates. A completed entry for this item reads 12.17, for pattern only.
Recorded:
9.49
